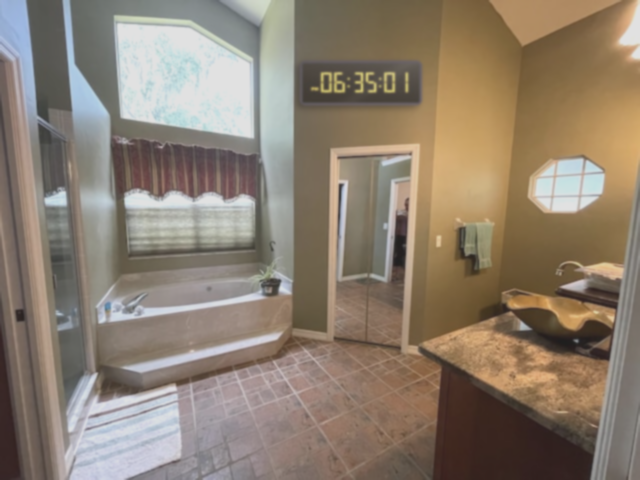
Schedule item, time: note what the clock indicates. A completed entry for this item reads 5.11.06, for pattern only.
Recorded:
6.35.01
